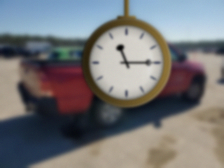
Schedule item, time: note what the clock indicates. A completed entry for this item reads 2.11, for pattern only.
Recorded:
11.15
